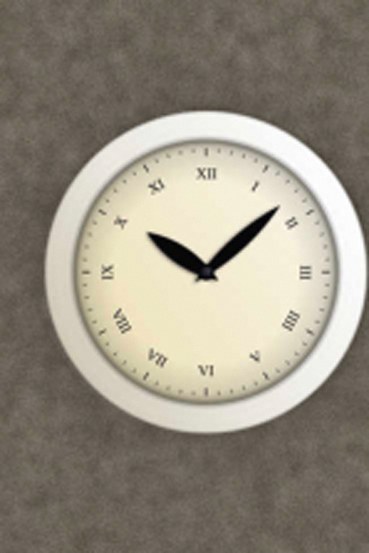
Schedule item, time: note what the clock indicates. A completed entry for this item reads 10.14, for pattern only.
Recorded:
10.08
